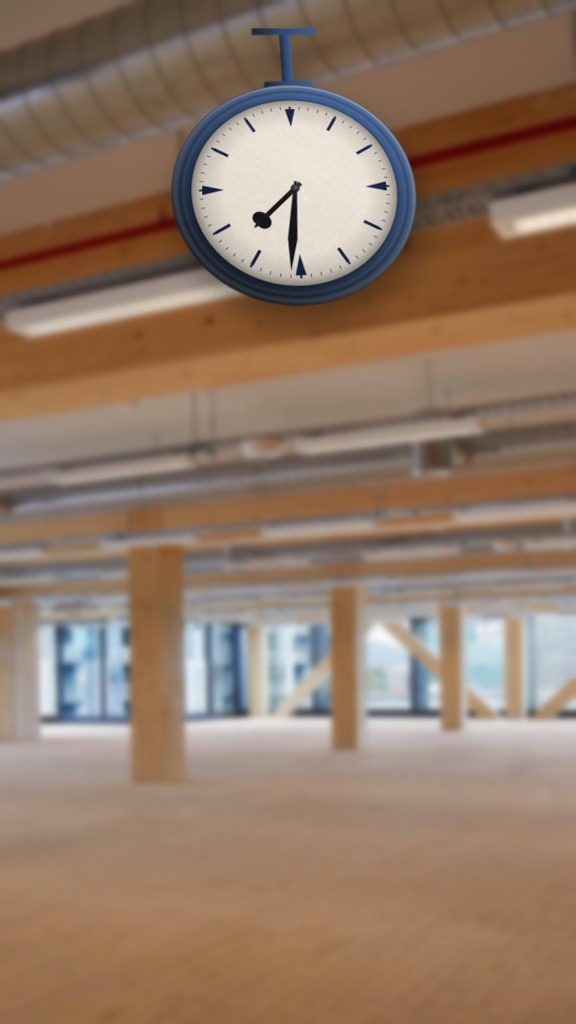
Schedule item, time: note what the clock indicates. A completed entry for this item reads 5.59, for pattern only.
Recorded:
7.31
